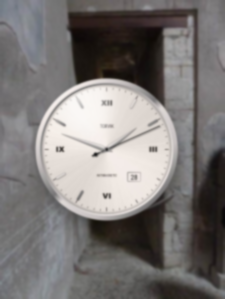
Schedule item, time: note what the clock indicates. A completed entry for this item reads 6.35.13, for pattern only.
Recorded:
1.48.11
